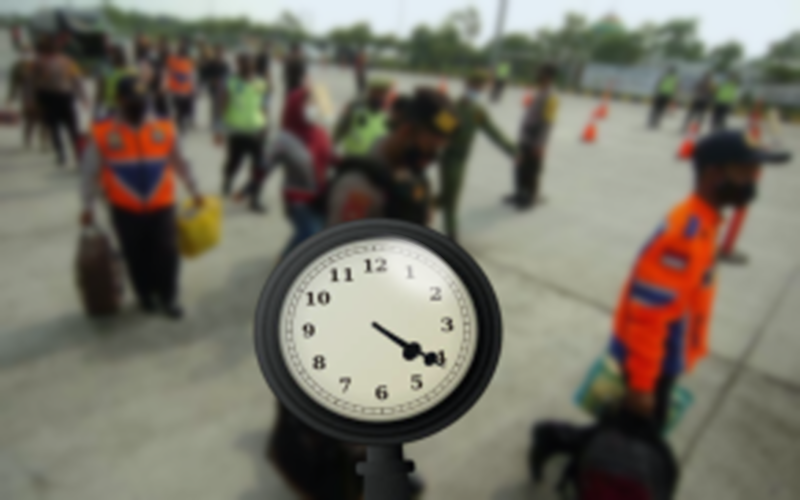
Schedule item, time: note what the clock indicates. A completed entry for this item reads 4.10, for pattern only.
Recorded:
4.21
